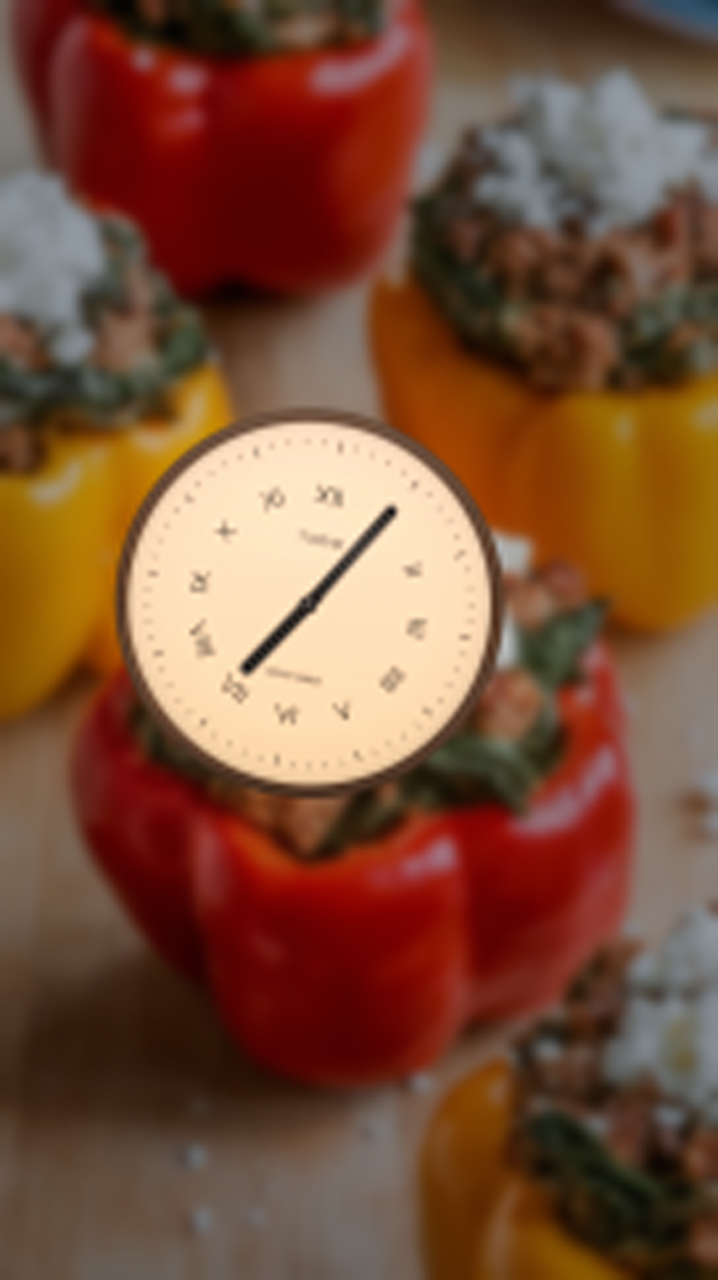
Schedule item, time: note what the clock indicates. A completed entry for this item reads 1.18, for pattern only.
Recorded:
7.05
